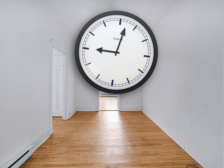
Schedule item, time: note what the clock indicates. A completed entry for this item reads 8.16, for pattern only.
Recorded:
9.02
